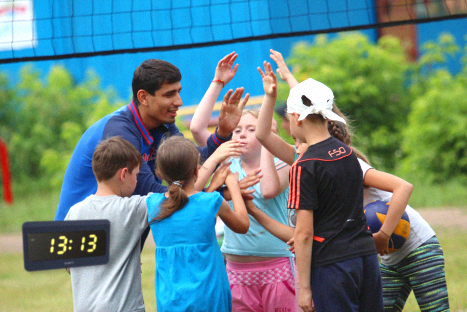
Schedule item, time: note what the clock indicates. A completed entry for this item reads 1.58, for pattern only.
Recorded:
13.13
